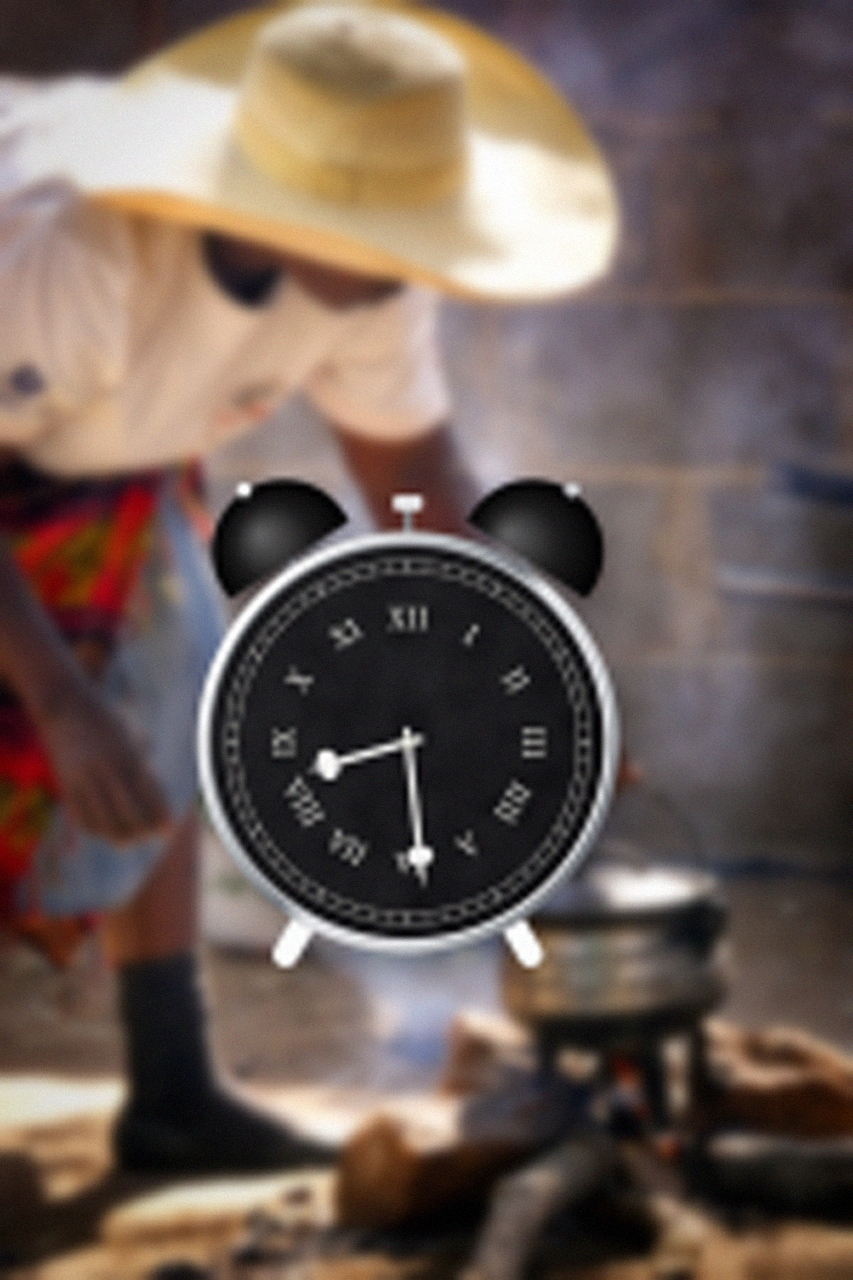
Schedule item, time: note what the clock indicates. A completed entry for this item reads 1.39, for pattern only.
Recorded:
8.29
